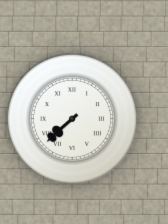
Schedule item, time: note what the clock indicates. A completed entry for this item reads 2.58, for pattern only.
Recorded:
7.38
